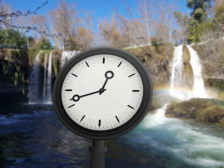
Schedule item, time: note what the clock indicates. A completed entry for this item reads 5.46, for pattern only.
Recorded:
12.42
